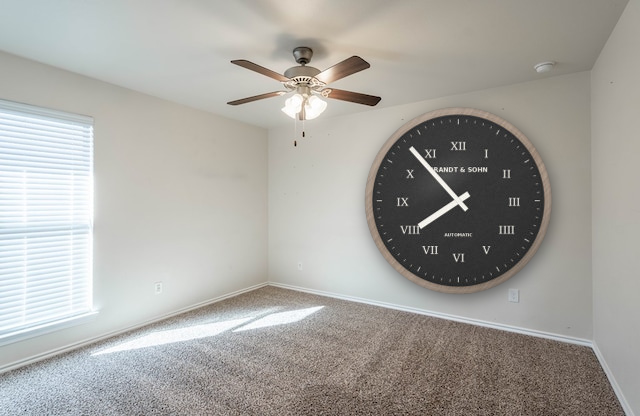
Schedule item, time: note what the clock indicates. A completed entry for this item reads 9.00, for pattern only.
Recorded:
7.53
